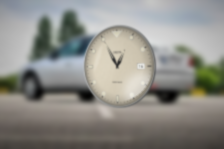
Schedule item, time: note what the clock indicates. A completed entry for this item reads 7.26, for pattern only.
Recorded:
12.55
